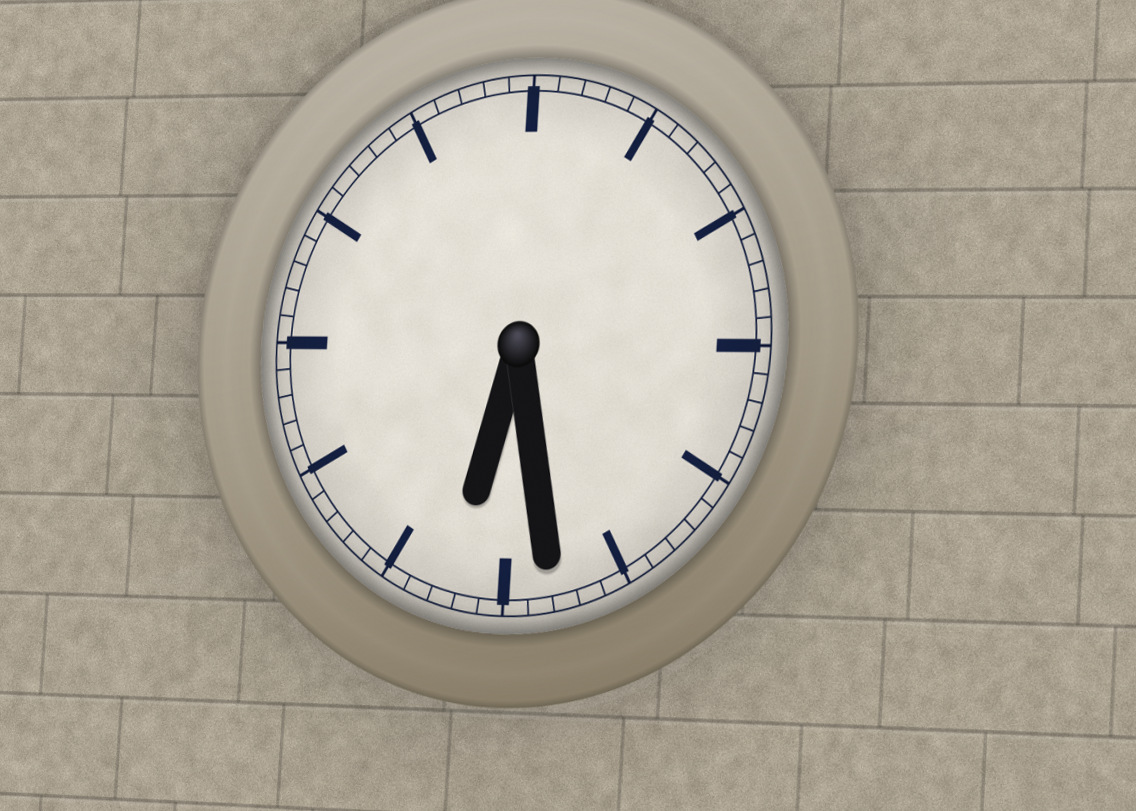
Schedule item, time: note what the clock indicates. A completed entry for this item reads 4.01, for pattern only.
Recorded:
6.28
